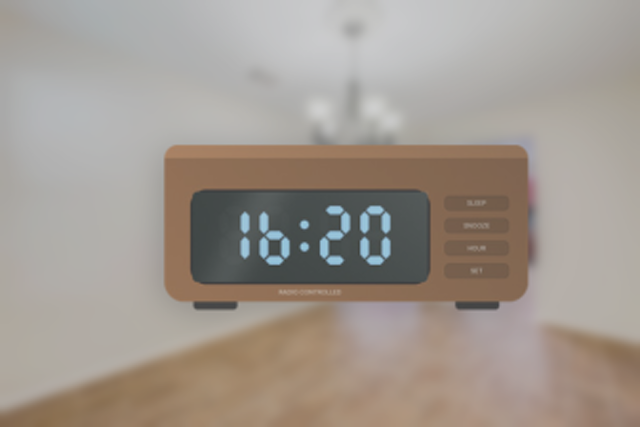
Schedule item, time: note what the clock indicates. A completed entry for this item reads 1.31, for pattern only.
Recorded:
16.20
